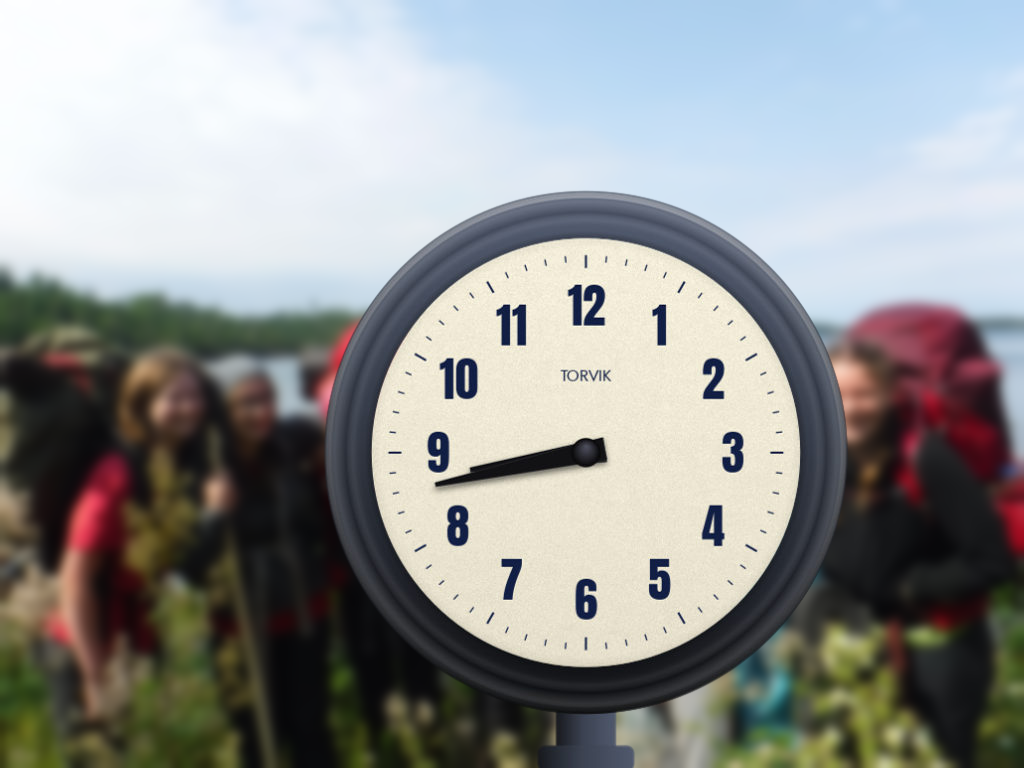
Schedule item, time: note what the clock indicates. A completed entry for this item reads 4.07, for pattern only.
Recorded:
8.43
